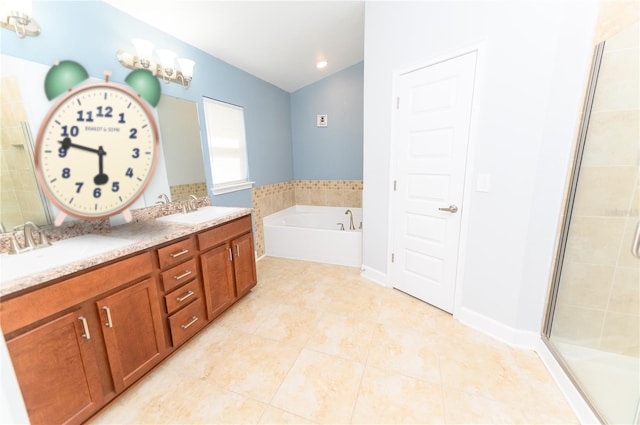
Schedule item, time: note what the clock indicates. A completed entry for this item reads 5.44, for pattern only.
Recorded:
5.47
